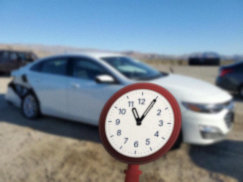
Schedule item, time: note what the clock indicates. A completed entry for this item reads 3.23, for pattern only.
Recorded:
11.05
